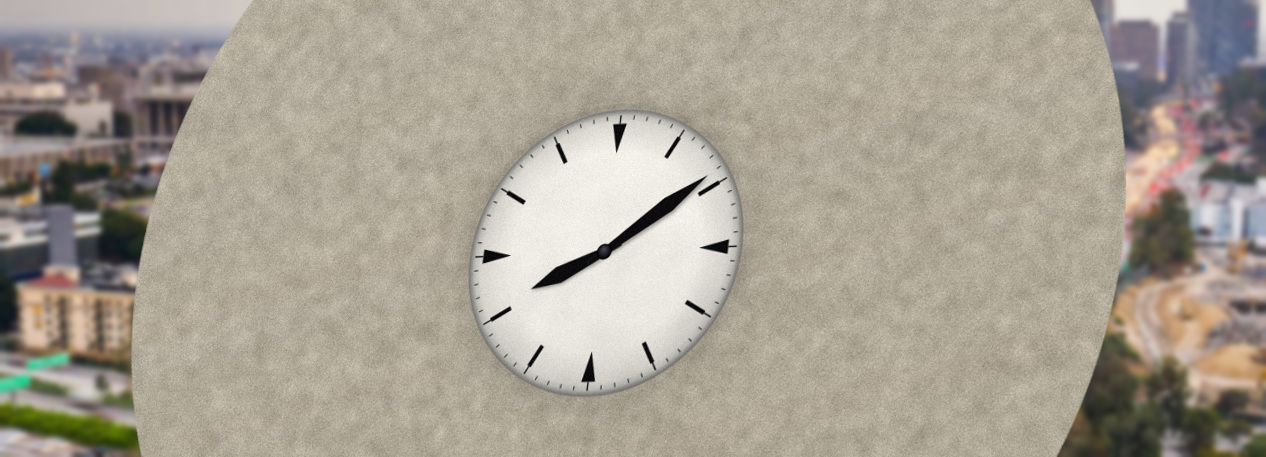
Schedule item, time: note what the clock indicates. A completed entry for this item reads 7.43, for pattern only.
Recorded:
8.09
